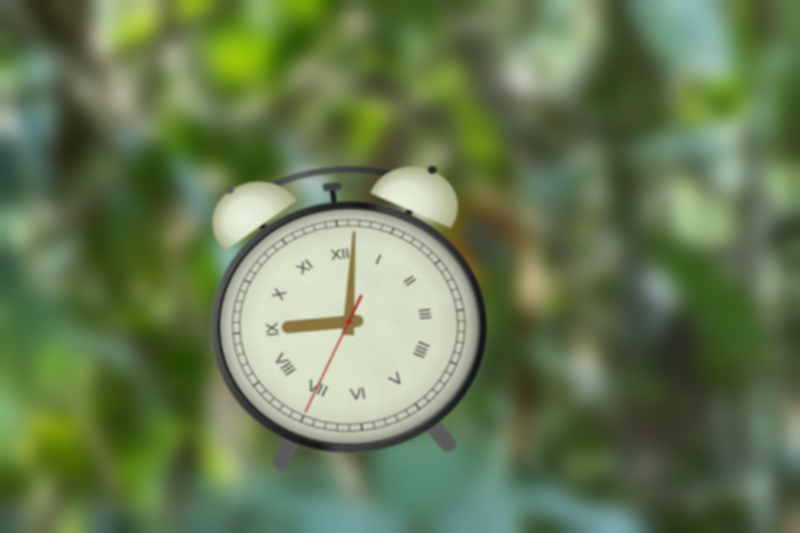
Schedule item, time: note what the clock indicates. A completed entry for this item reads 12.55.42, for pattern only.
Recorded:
9.01.35
